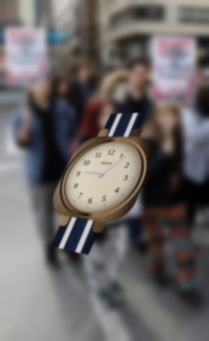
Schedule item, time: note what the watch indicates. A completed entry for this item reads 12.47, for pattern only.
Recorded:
9.06
